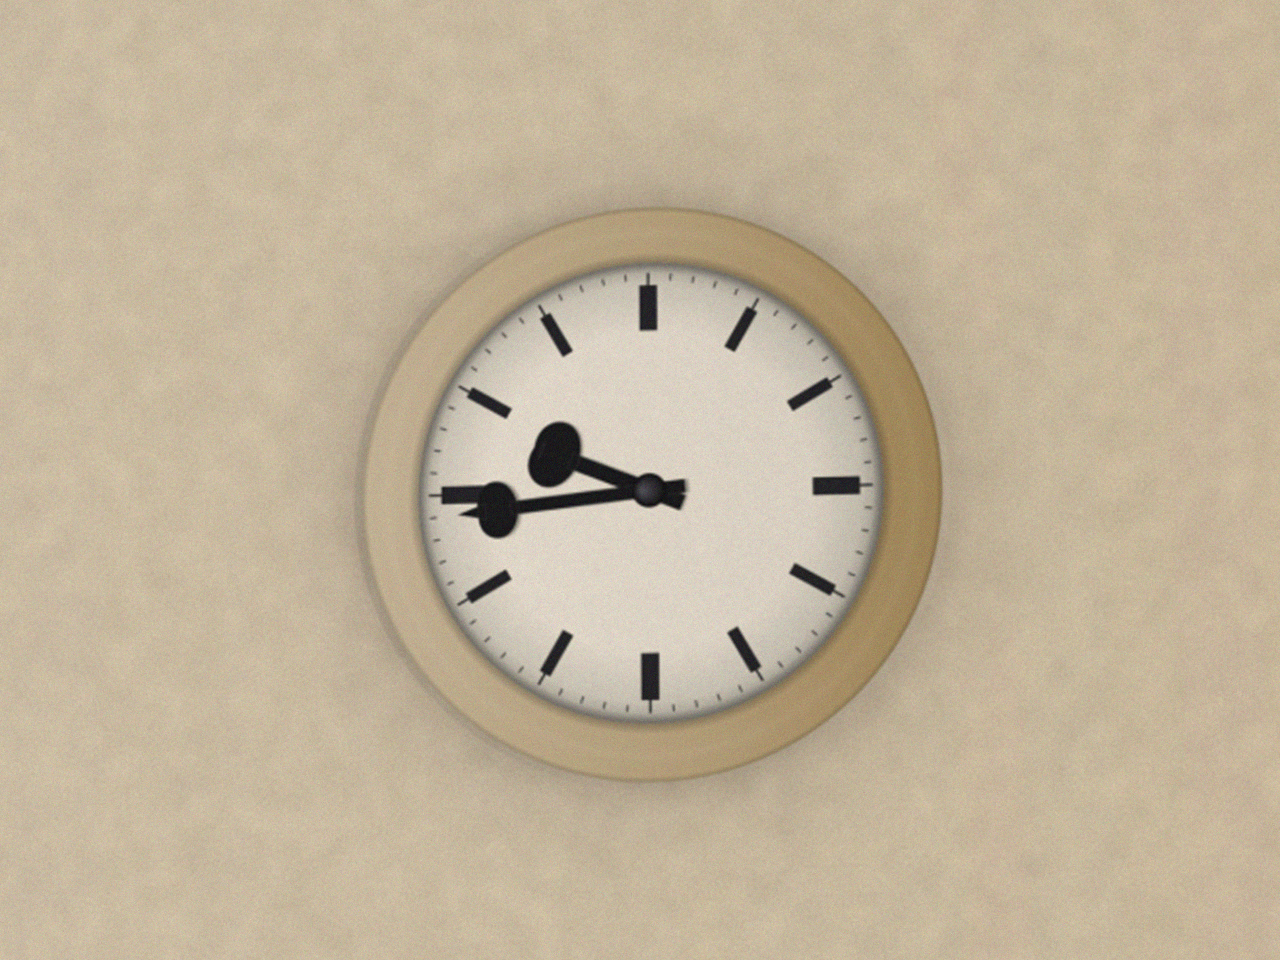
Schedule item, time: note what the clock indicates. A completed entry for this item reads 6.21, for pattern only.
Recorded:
9.44
